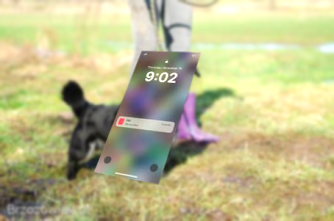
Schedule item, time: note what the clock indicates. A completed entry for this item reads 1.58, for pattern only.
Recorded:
9.02
